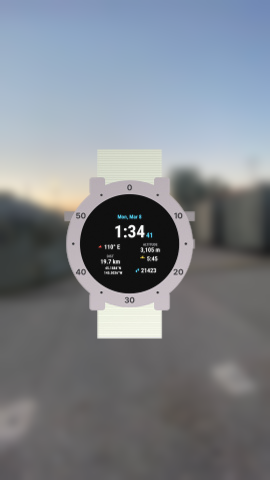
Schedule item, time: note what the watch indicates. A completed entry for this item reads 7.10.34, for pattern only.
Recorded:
1.34.41
